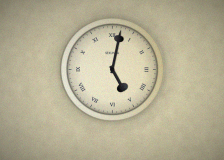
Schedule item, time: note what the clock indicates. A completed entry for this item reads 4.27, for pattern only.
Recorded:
5.02
